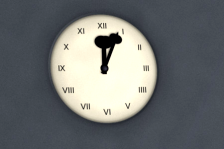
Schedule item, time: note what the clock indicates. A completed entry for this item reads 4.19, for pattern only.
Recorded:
12.04
